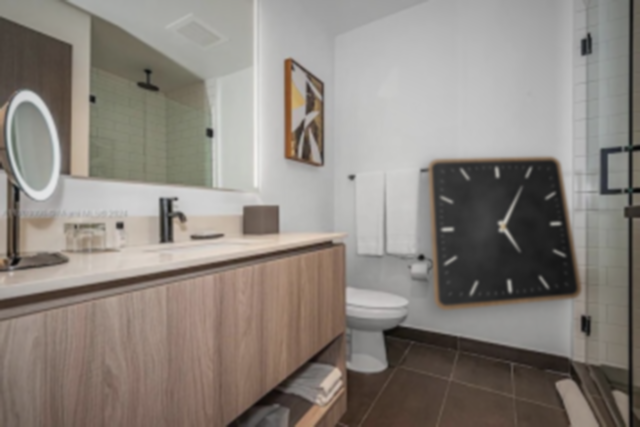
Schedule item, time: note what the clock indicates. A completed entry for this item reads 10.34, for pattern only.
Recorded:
5.05
